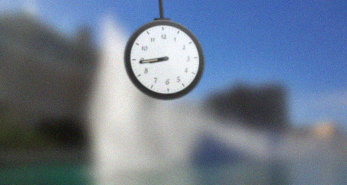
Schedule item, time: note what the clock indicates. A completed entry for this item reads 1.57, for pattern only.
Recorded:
8.44
